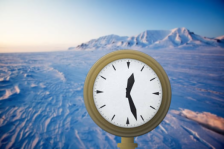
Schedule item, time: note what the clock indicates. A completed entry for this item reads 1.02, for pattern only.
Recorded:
12.27
